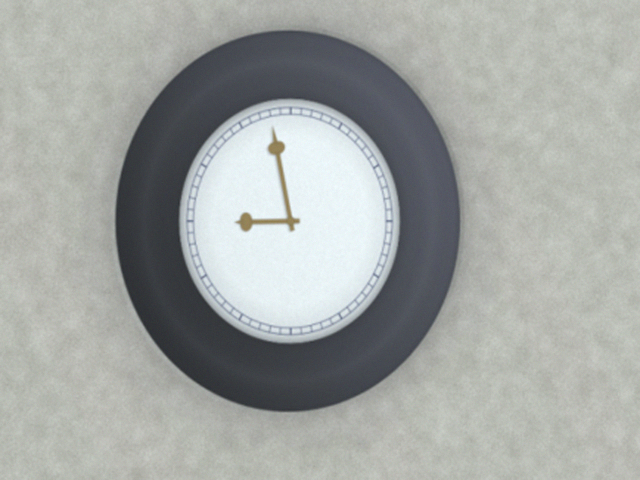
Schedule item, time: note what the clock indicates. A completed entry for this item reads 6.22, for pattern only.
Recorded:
8.58
